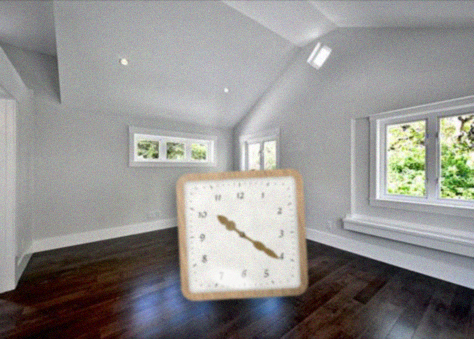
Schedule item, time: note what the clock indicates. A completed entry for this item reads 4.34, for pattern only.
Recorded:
10.21
